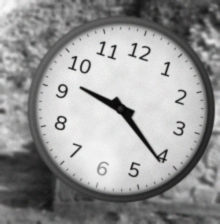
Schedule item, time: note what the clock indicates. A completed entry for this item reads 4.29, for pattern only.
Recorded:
9.21
